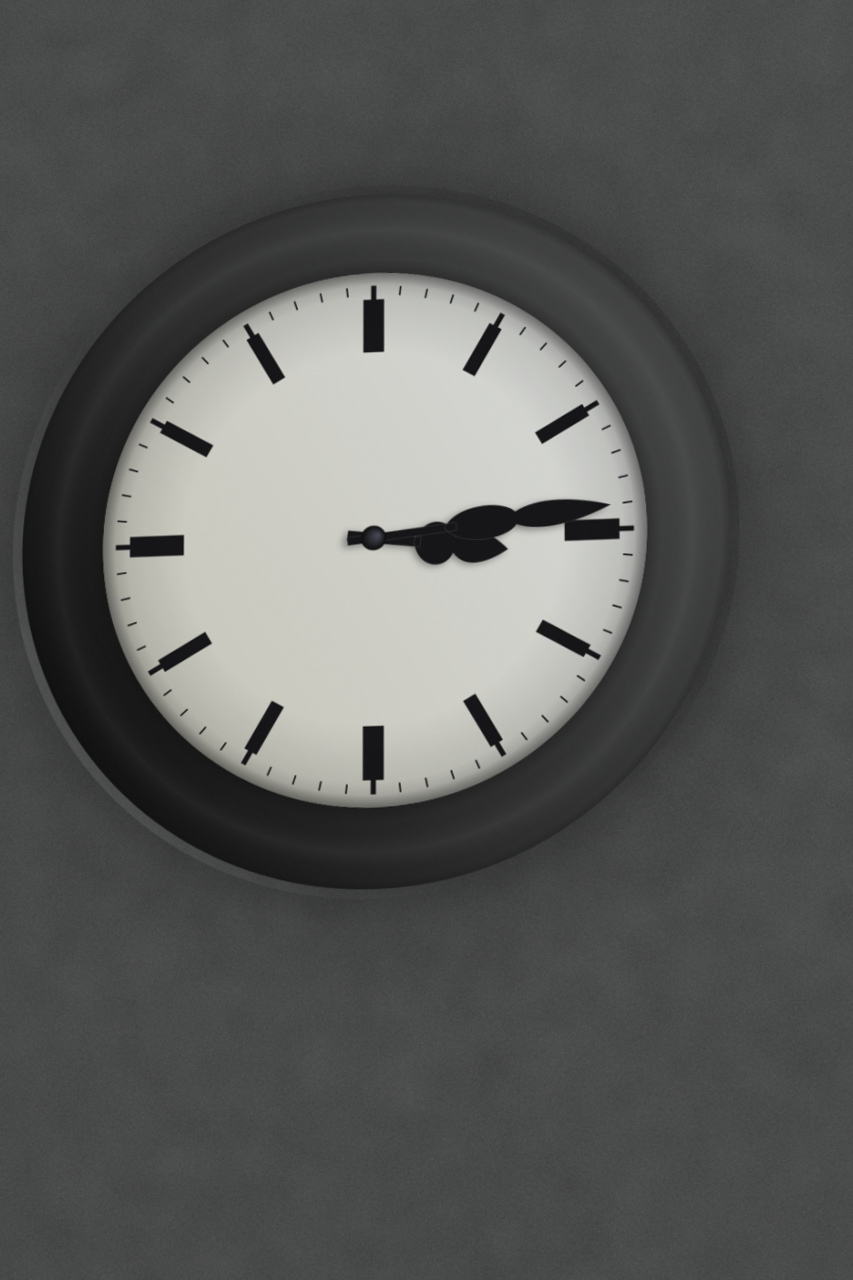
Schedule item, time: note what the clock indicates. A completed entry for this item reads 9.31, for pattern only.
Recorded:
3.14
